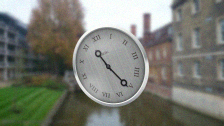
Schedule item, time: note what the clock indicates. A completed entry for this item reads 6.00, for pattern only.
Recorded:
11.26
